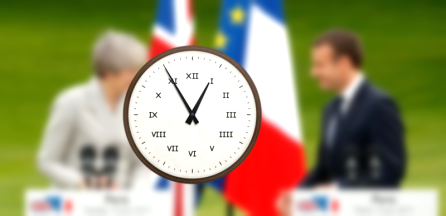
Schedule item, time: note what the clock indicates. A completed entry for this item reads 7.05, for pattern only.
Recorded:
12.55
